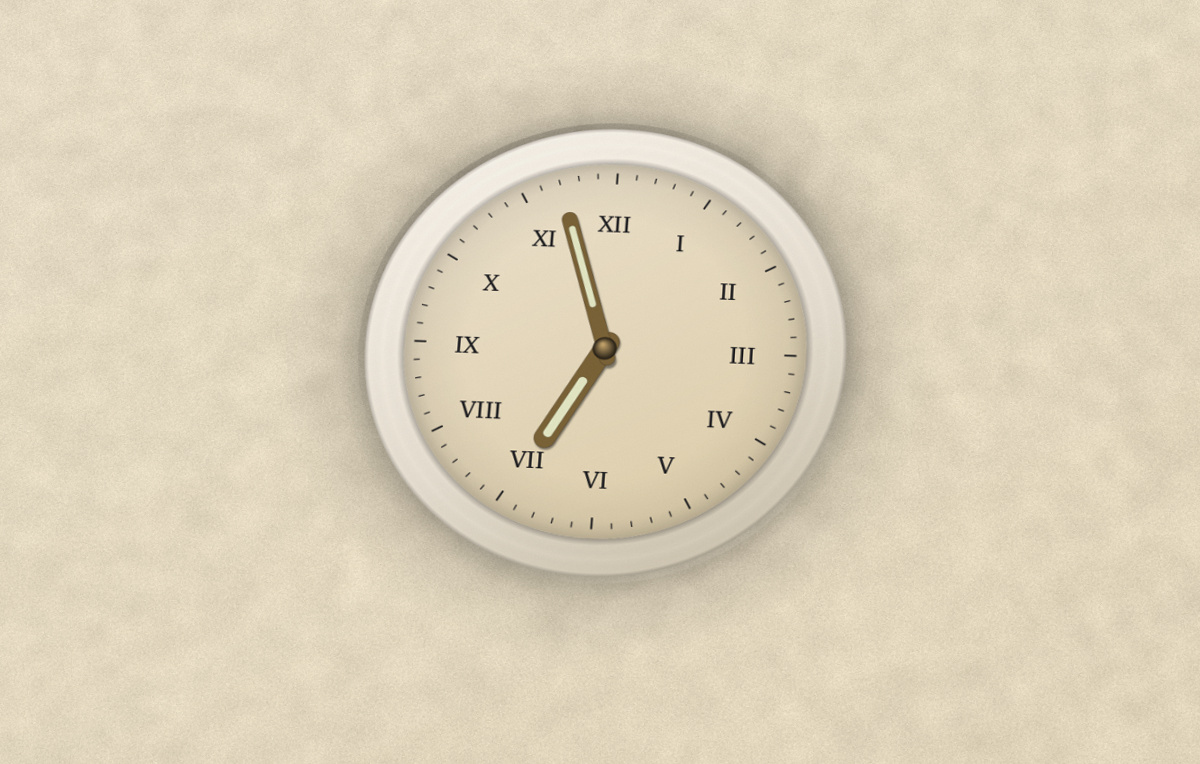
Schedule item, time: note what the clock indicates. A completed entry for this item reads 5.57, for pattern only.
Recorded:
6.57
